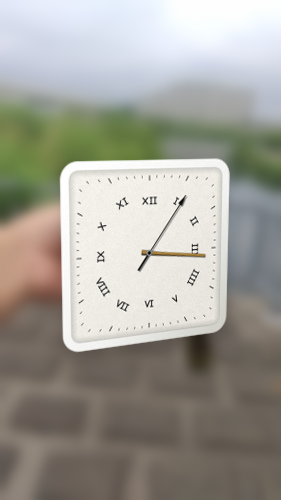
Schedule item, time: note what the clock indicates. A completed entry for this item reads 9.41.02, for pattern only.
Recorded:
3.16.06
